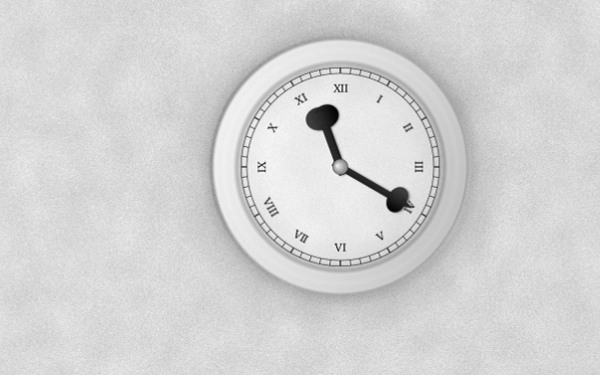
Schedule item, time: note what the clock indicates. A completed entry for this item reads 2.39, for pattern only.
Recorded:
11.20
